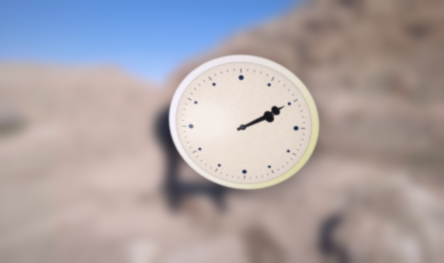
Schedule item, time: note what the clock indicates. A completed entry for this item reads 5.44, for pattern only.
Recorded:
2.10
